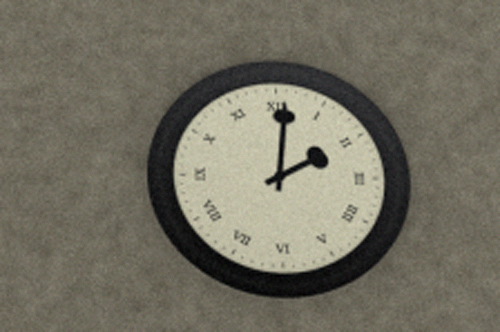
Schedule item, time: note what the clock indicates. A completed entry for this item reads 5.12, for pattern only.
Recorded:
2.01
